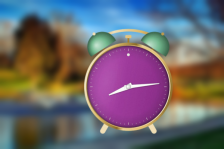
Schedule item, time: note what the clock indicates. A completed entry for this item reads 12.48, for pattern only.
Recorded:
8.14
